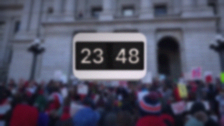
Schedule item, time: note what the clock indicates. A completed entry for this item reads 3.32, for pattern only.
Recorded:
23.48
